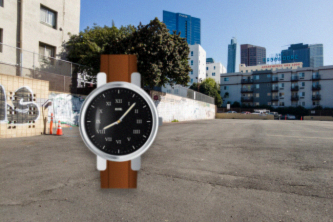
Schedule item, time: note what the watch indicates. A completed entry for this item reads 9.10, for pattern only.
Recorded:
8.07
